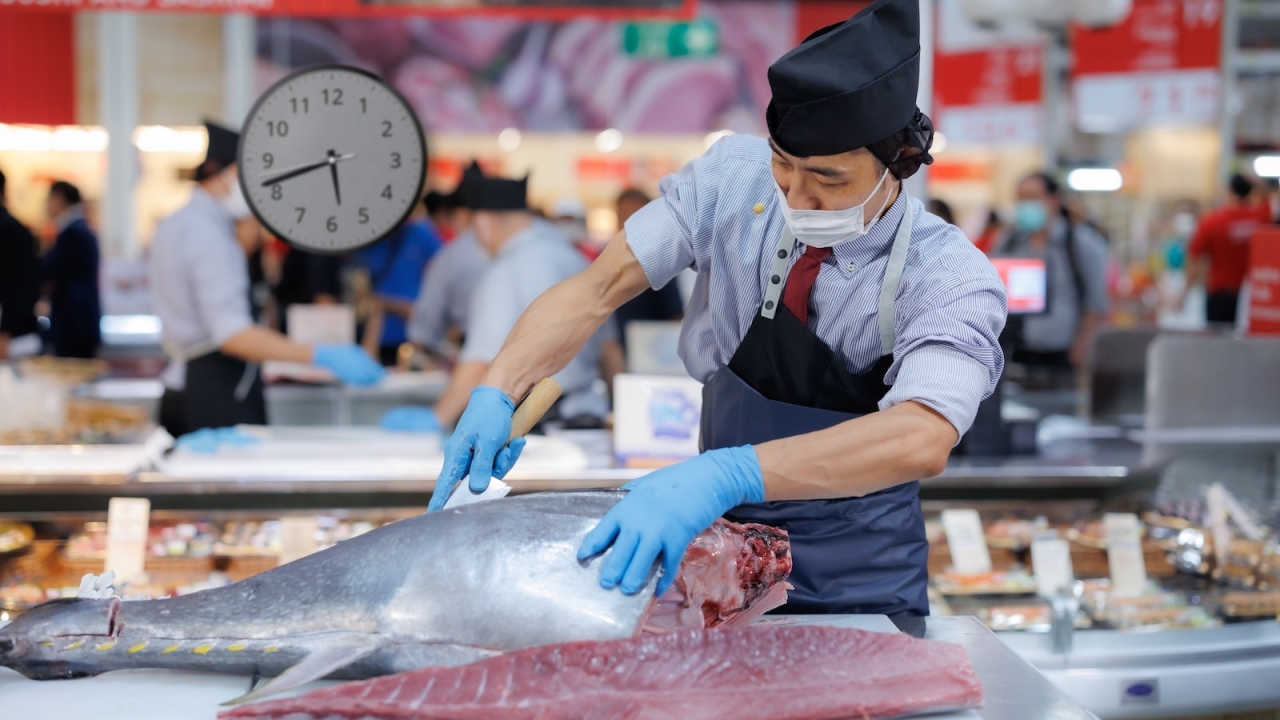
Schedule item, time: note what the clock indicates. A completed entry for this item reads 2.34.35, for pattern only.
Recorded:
5.41.43
